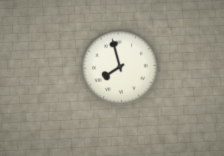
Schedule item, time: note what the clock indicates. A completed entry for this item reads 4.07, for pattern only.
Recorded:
7.58
